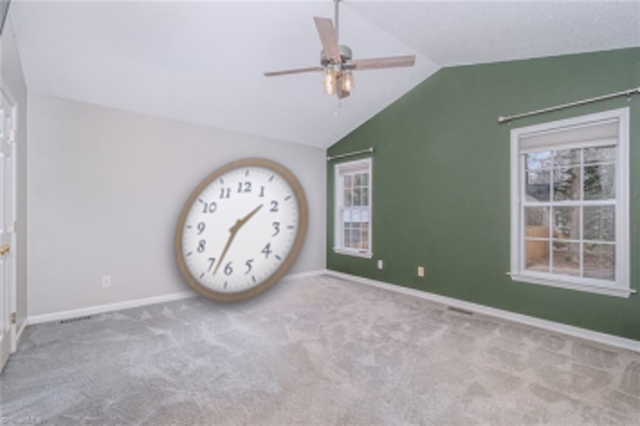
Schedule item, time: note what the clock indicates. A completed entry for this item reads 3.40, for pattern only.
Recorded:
1.33
